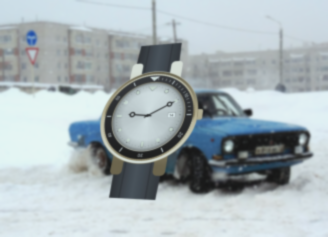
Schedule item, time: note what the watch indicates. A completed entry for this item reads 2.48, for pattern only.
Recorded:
9.10
